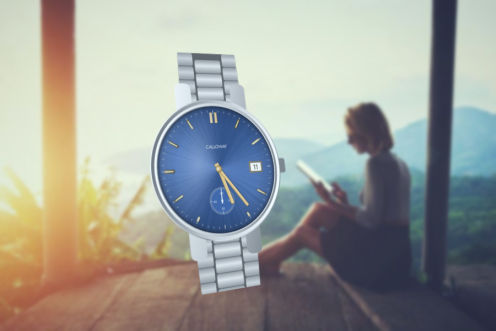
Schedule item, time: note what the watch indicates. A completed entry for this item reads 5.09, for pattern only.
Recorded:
5.24
